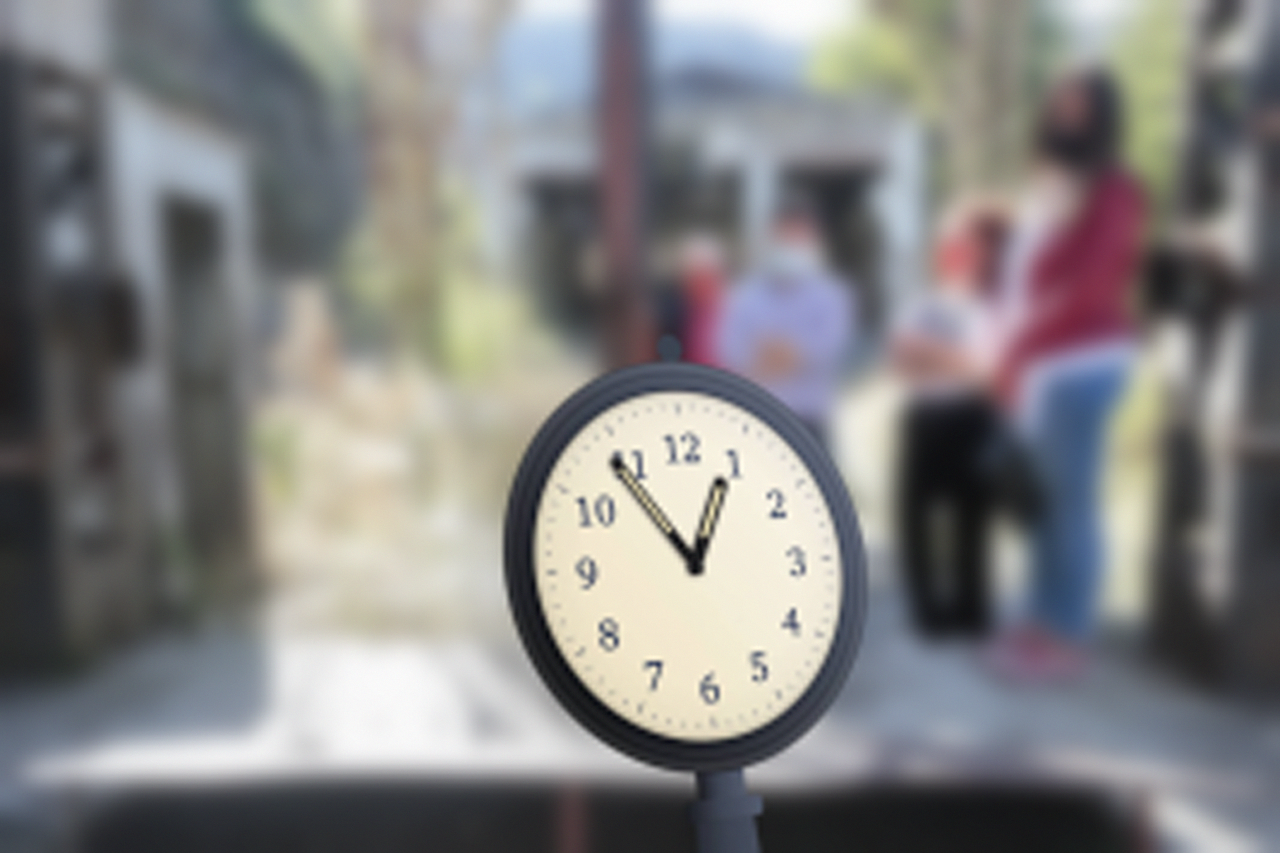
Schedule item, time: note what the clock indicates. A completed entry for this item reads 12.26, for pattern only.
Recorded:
12.54
